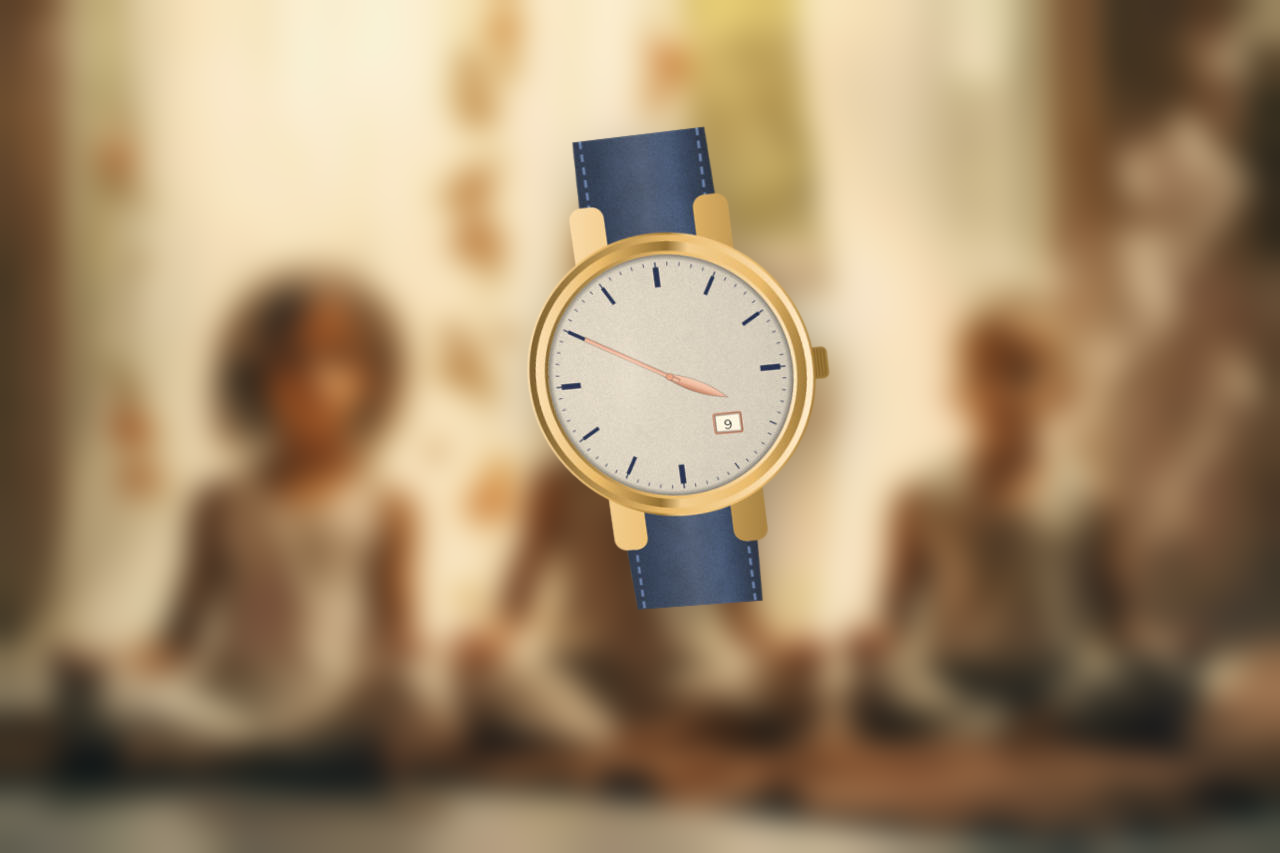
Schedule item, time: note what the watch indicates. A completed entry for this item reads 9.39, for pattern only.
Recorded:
3.50
